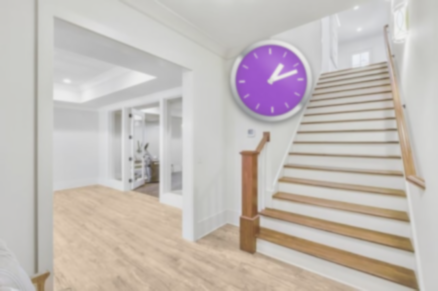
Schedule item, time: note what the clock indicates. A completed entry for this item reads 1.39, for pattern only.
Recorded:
1.12
